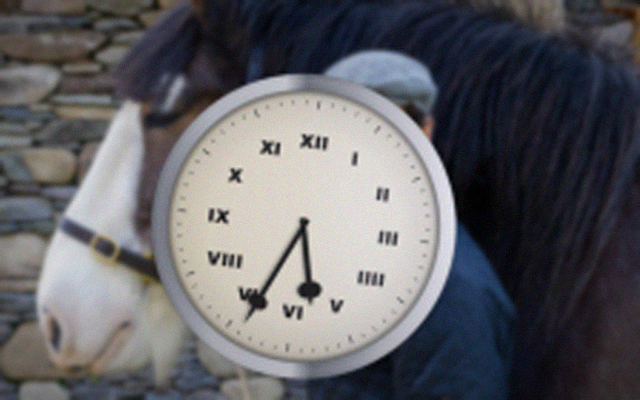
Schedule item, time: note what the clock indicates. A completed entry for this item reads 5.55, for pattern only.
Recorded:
5.34
